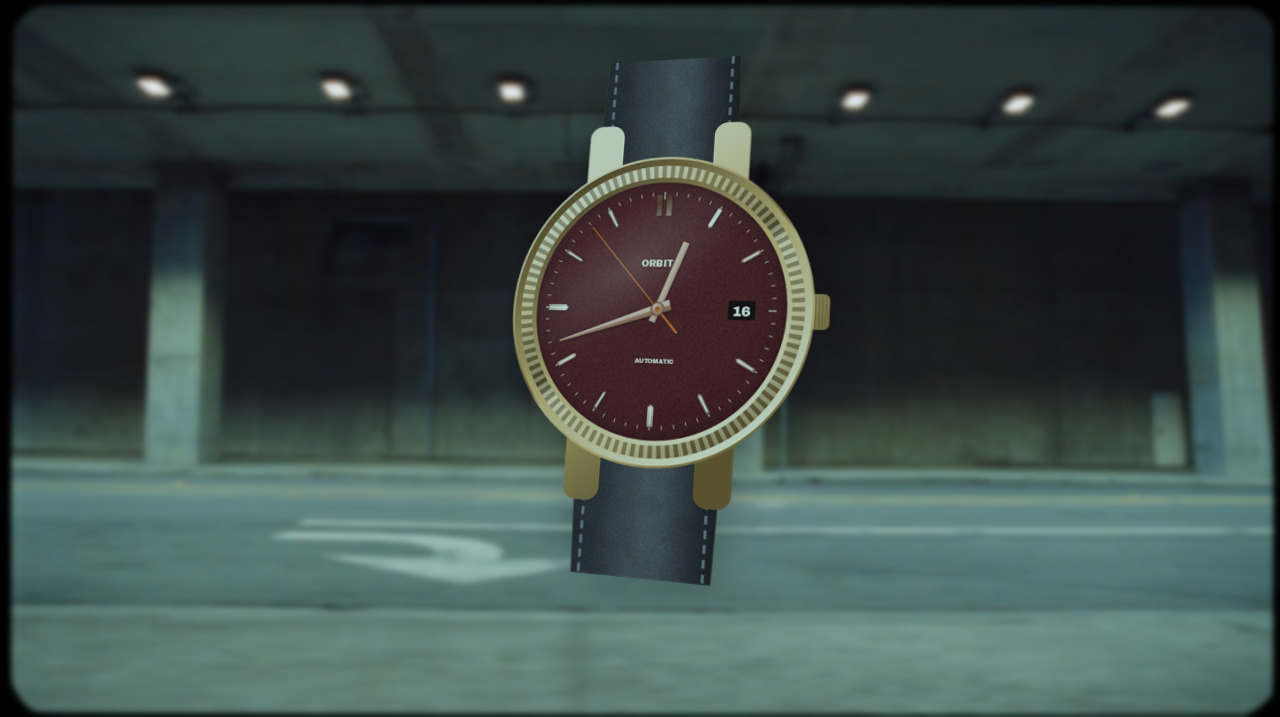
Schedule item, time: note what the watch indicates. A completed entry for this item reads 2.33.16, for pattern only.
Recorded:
12.41.53
